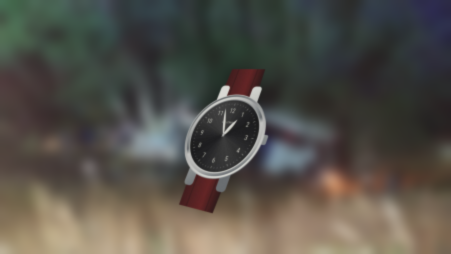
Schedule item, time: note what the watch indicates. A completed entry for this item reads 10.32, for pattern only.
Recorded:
12.57
